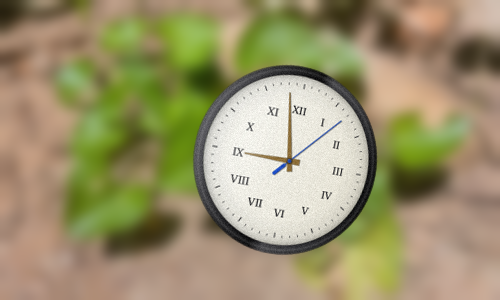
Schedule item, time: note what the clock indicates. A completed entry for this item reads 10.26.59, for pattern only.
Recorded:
8.58.07
